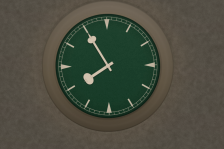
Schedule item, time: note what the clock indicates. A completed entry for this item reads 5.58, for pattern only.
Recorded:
7.55
